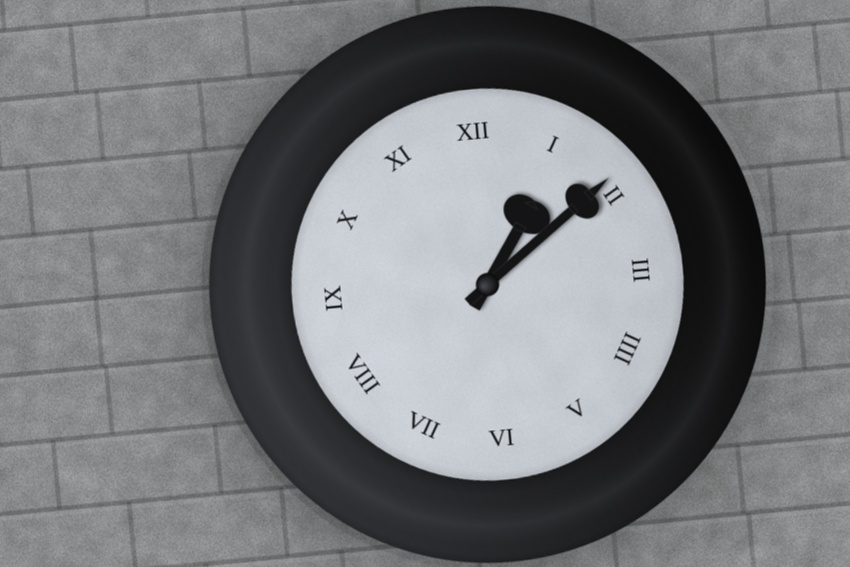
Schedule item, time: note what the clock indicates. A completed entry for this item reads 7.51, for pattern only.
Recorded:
1.09
